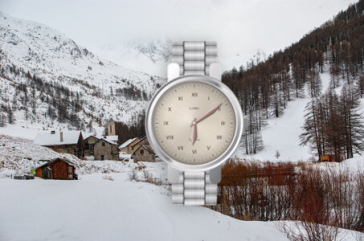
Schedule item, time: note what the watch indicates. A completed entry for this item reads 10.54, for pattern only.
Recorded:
6.09
